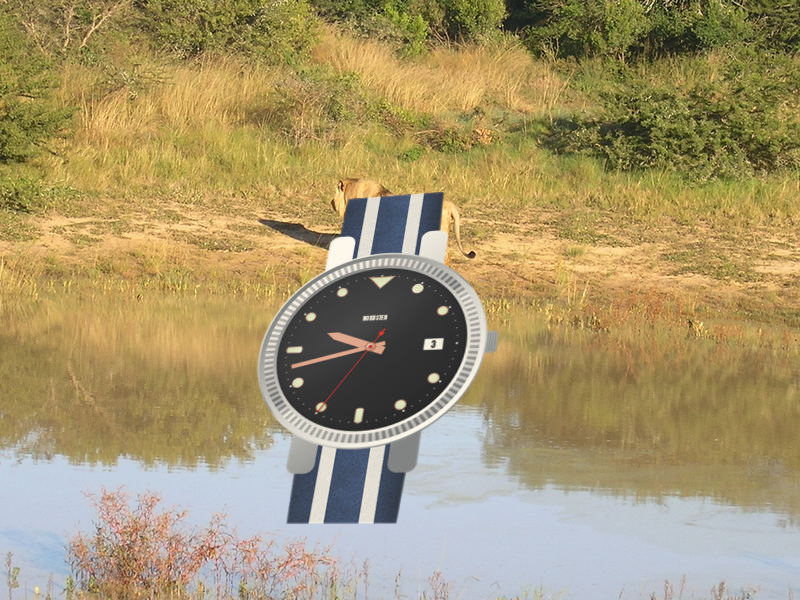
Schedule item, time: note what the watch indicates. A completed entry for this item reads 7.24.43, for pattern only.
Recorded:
9.42.35
